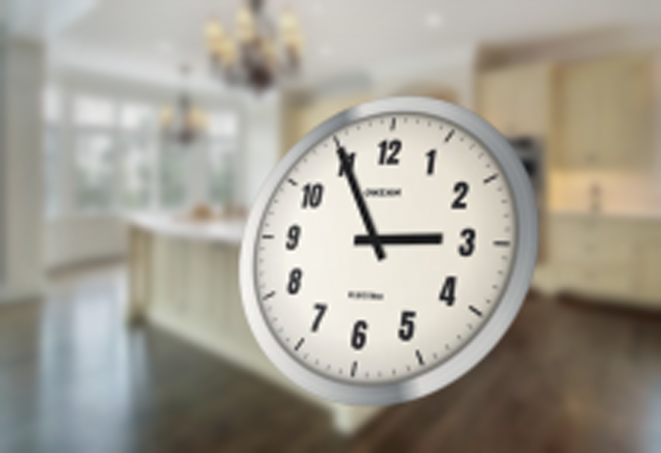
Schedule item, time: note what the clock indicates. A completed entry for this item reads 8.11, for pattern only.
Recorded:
2.55
